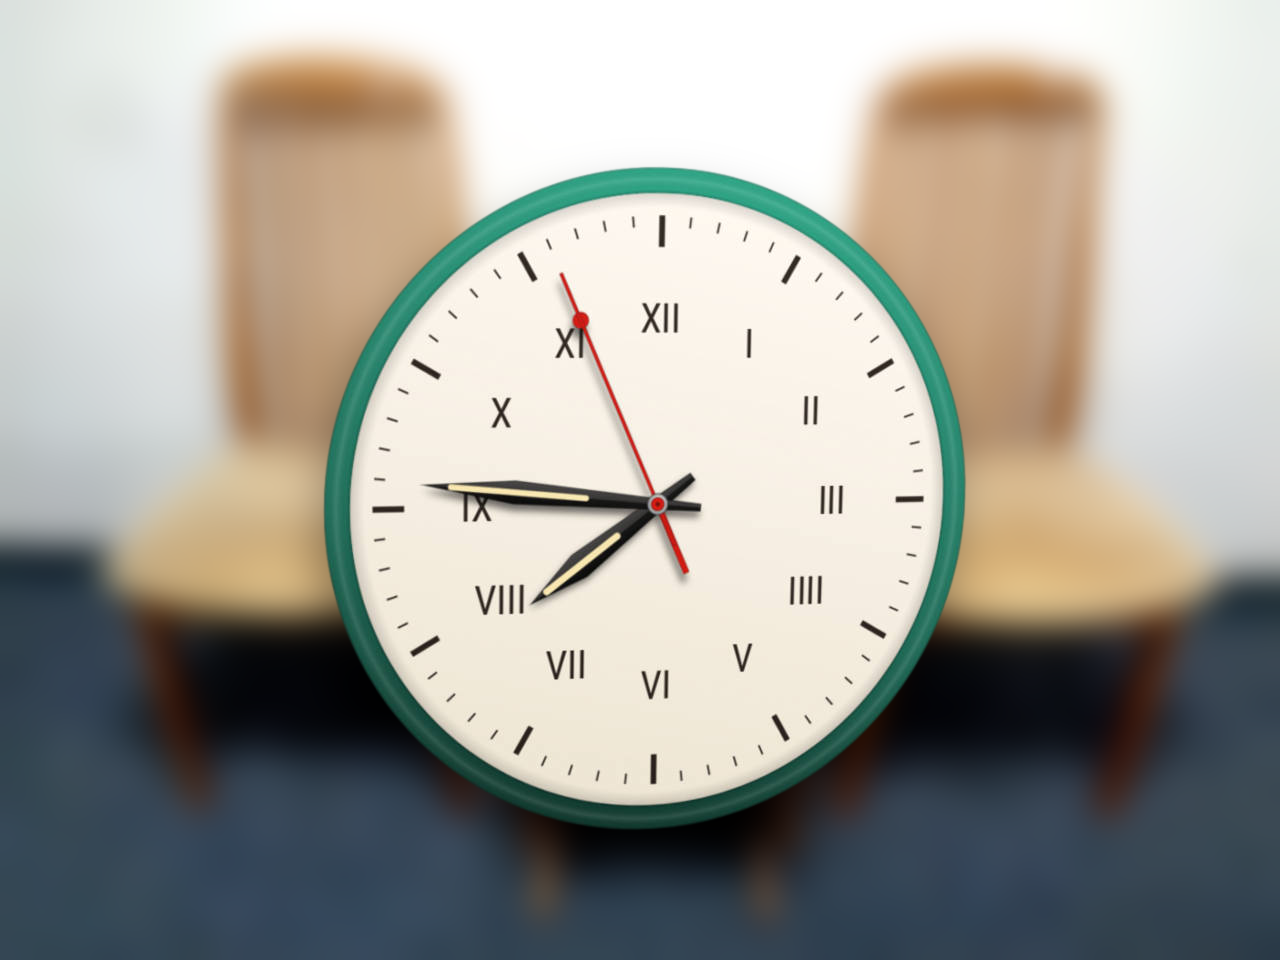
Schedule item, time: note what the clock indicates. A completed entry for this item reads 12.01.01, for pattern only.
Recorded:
7.45.56
